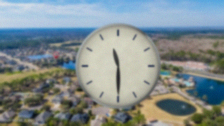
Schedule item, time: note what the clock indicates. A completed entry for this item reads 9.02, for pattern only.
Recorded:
11.30
